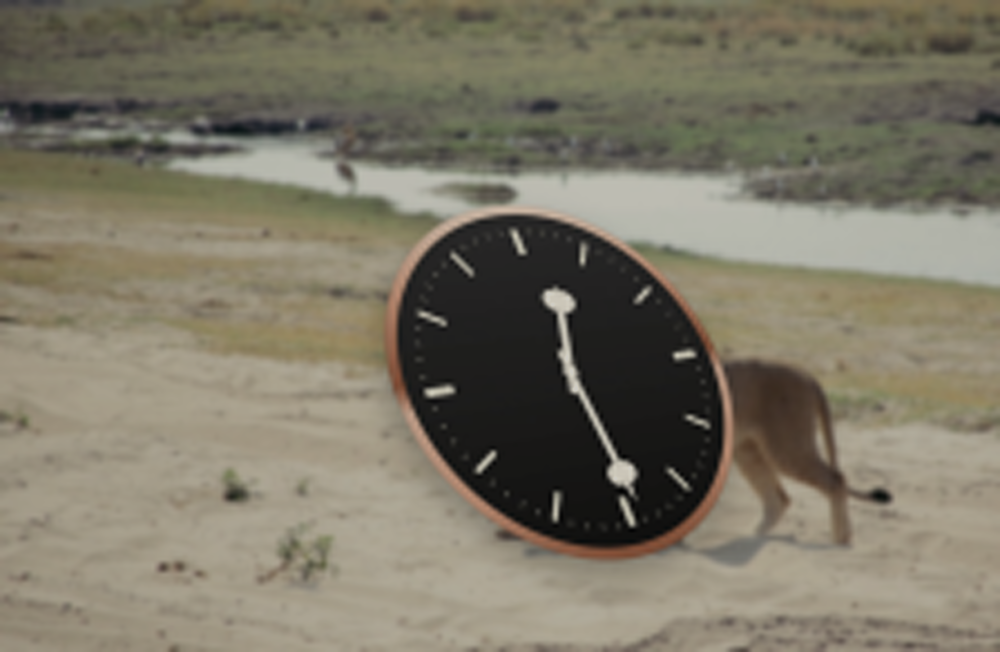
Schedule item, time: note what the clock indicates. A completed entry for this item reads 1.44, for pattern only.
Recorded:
12.29
